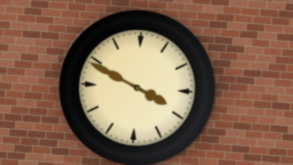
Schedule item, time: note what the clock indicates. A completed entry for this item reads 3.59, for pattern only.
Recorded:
3.49
